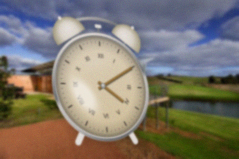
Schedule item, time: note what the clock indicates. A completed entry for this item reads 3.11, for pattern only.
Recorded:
4.10
